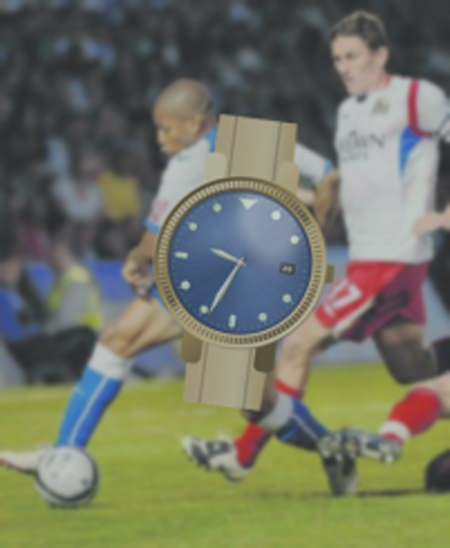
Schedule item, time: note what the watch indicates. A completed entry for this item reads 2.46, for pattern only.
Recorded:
9.34
